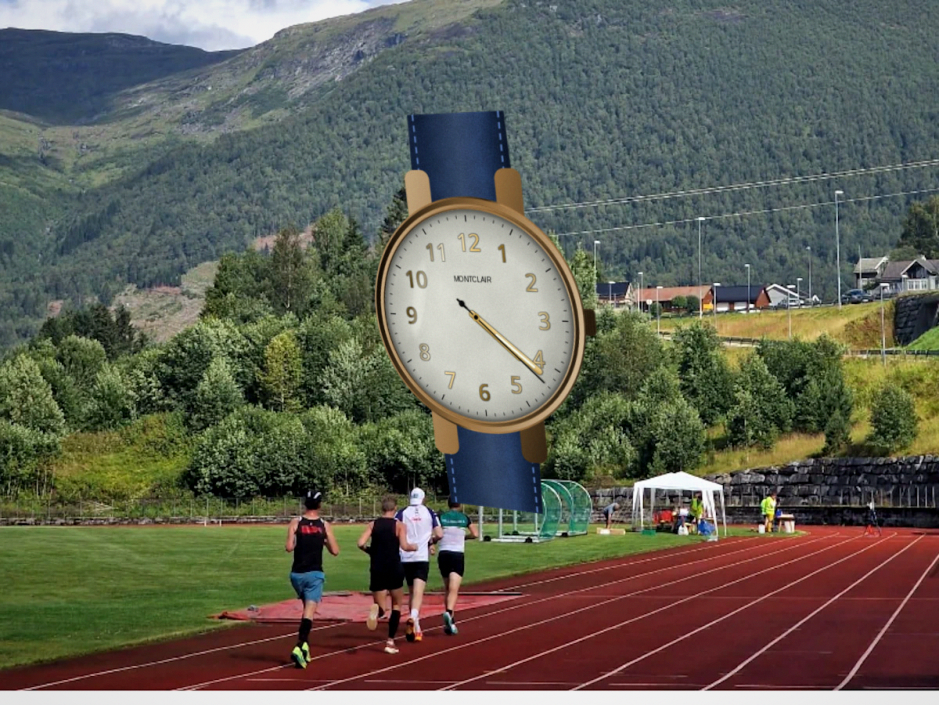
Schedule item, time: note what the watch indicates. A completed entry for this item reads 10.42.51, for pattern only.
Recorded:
4.21.22
